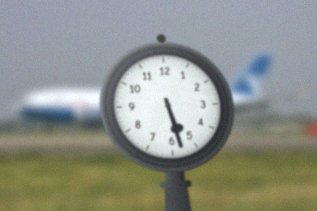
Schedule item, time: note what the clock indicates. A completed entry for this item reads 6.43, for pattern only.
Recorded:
5.28
